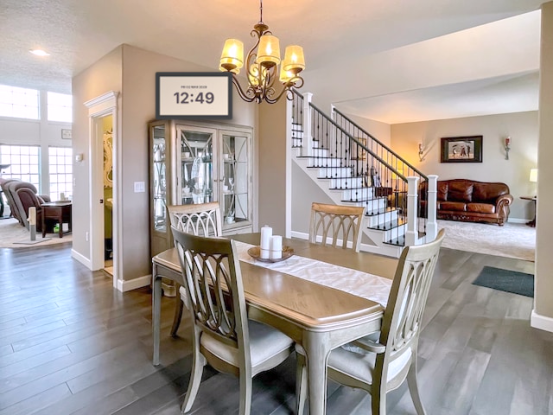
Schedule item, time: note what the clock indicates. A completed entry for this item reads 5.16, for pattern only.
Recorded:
12.49
